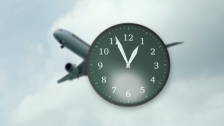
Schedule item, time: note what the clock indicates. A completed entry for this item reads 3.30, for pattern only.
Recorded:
12.56
